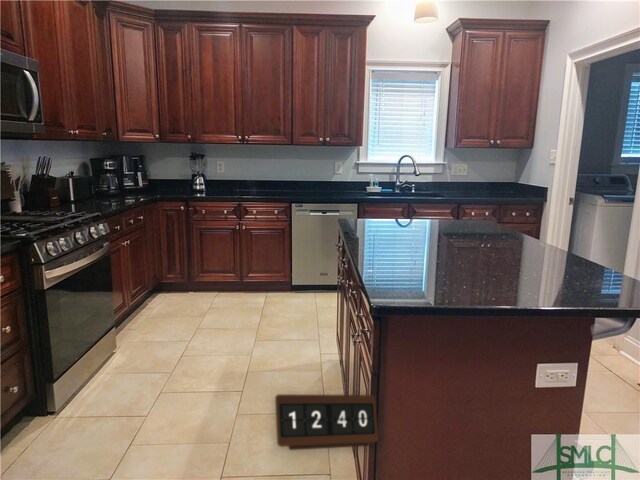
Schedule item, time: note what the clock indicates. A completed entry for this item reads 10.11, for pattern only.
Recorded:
12.40
